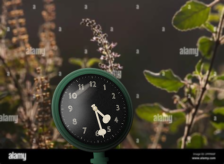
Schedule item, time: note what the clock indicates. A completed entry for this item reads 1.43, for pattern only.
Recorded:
4.28
